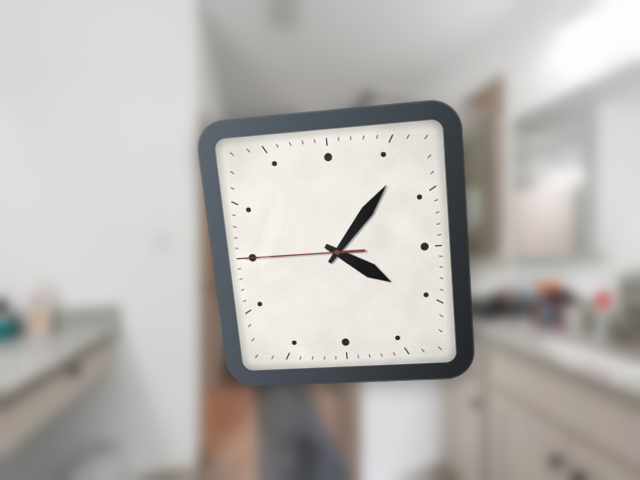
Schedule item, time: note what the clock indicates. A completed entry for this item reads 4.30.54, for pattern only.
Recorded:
4.06.45
